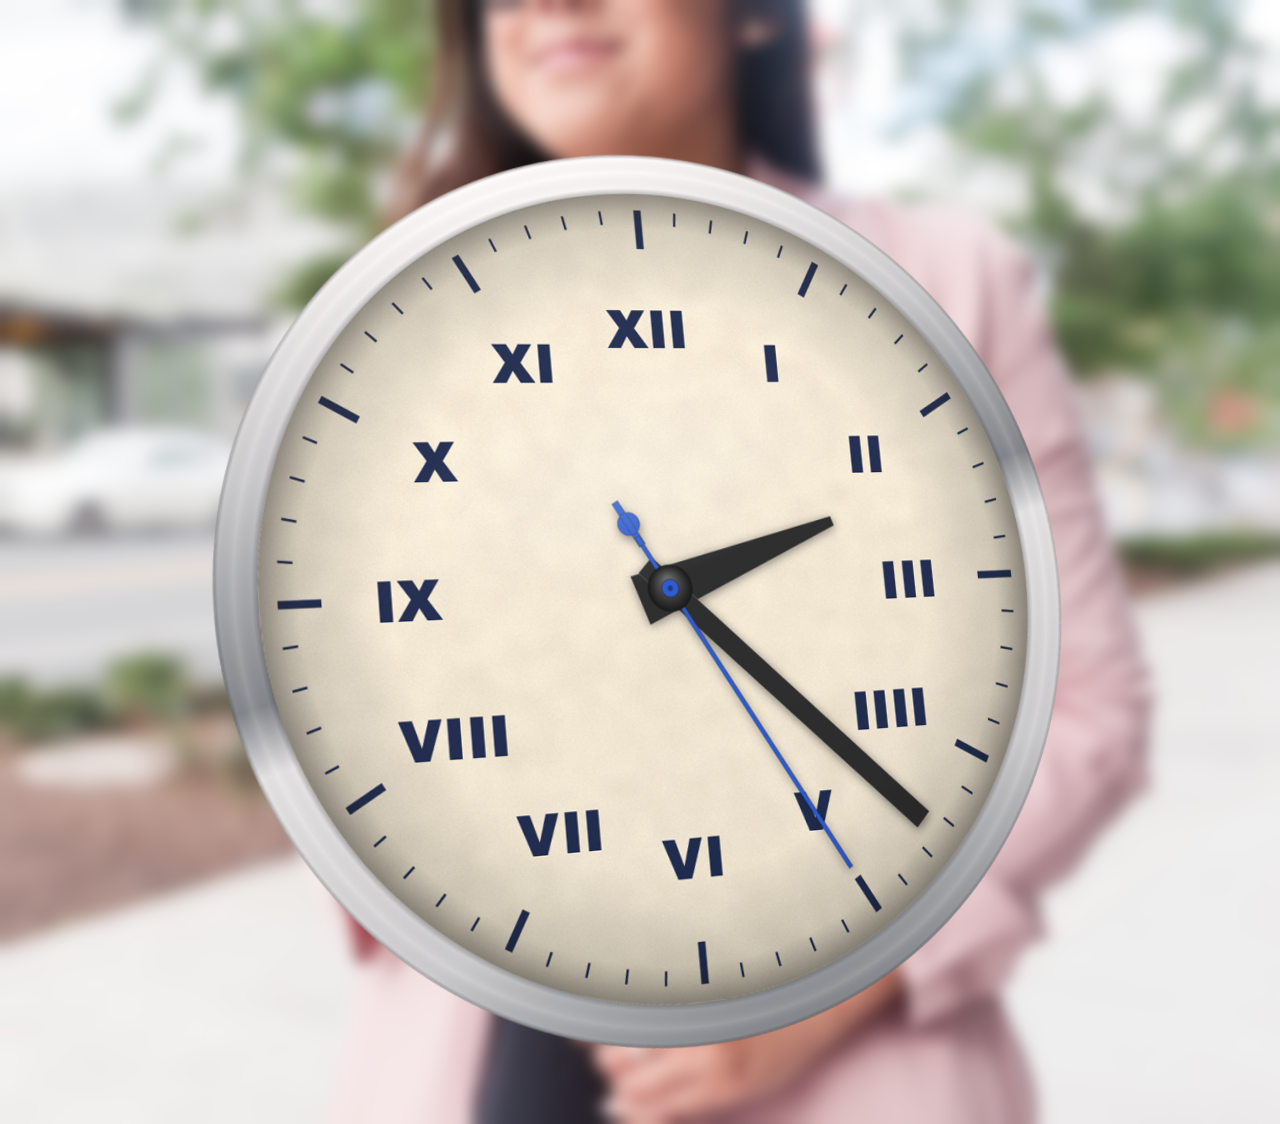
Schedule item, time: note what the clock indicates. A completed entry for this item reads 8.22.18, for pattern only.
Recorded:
2.22.25
